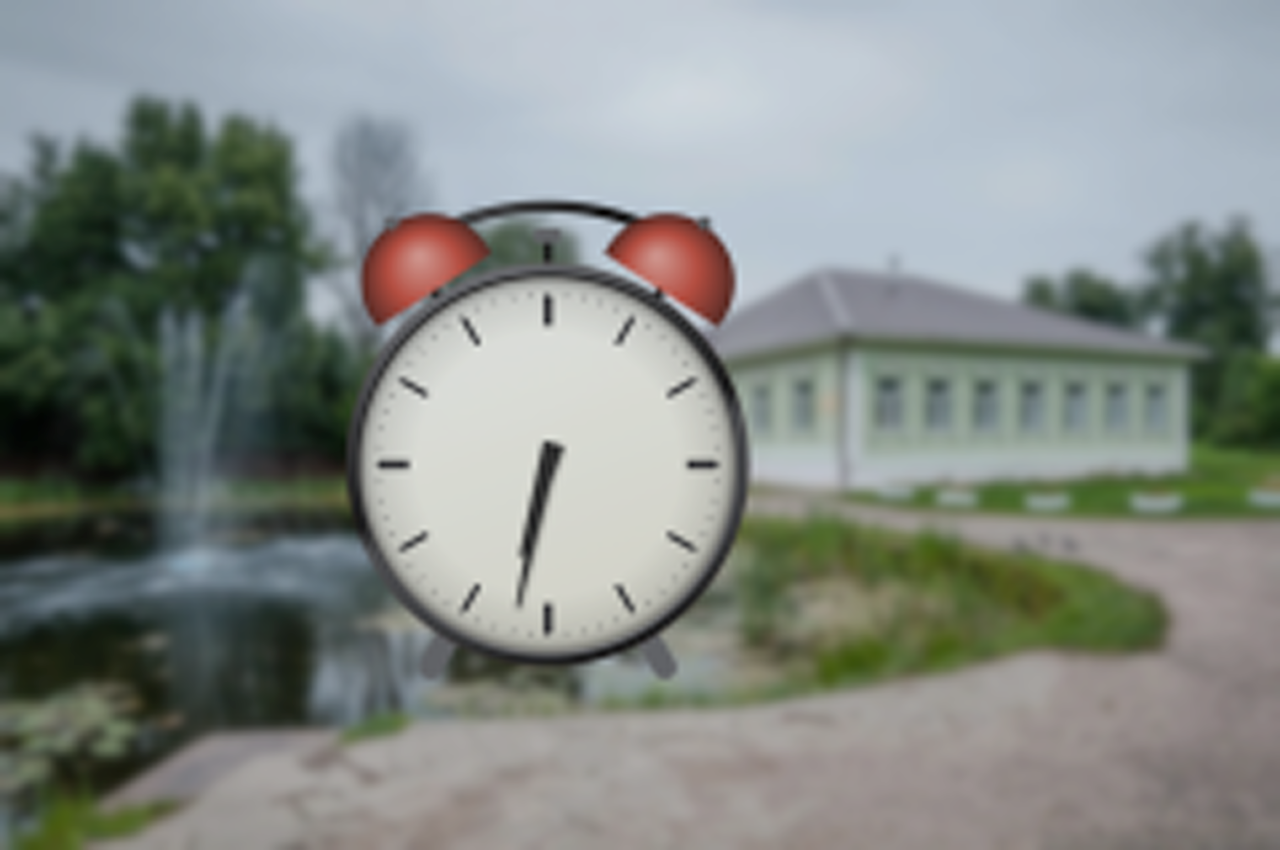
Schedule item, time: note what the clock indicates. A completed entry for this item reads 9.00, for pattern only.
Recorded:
6.32
